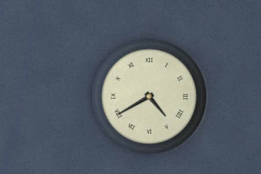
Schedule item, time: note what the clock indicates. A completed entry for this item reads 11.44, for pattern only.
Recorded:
4.40
